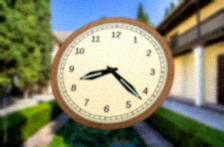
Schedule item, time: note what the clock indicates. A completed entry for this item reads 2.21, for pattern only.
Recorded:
8.22
